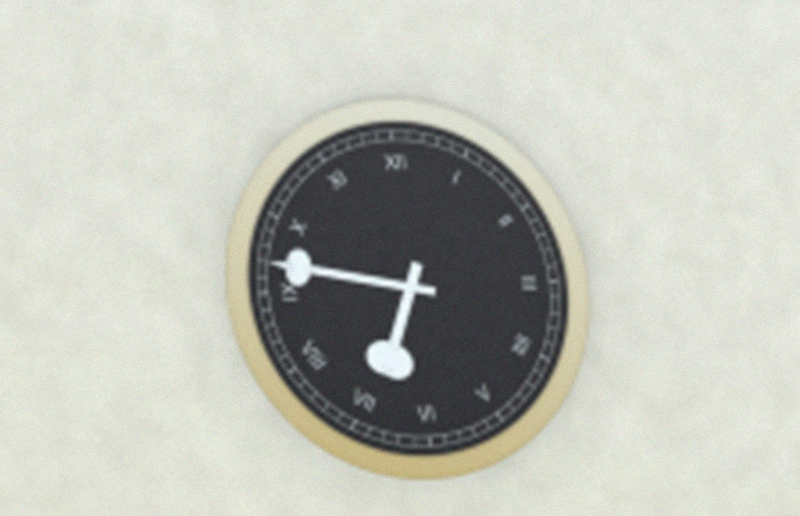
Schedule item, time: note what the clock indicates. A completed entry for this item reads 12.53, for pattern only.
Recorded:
6.47
